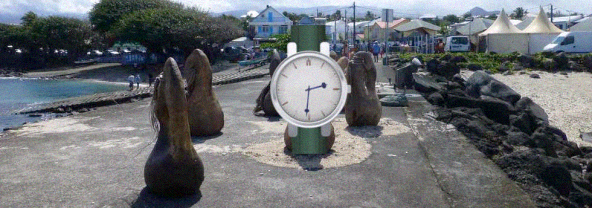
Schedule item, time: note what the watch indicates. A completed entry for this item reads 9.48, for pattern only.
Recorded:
2.31
